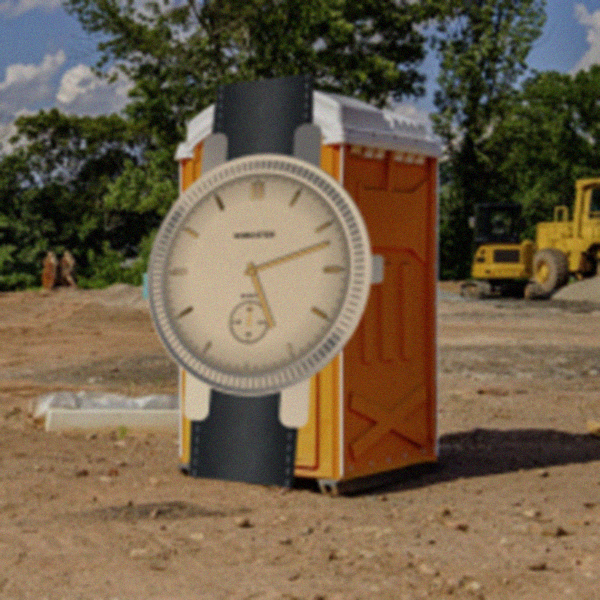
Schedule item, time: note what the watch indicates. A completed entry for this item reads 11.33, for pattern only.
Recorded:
5.12
